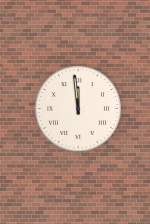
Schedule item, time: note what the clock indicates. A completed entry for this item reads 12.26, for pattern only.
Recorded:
11.59
